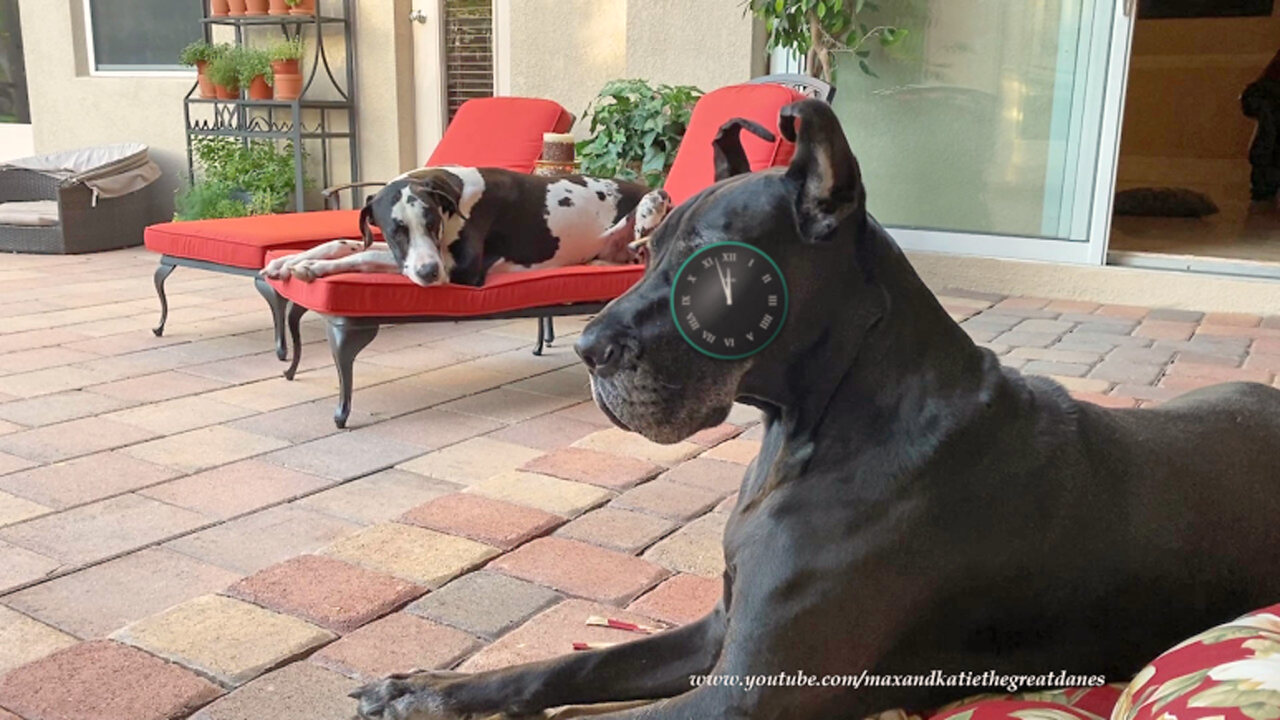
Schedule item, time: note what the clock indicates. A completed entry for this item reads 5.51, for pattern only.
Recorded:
11.57
